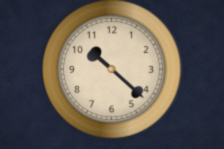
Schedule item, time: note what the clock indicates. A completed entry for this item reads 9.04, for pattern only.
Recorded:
10.22
